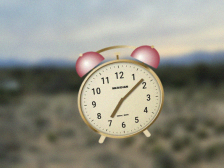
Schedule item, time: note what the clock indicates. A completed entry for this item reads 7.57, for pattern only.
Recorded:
7.08
